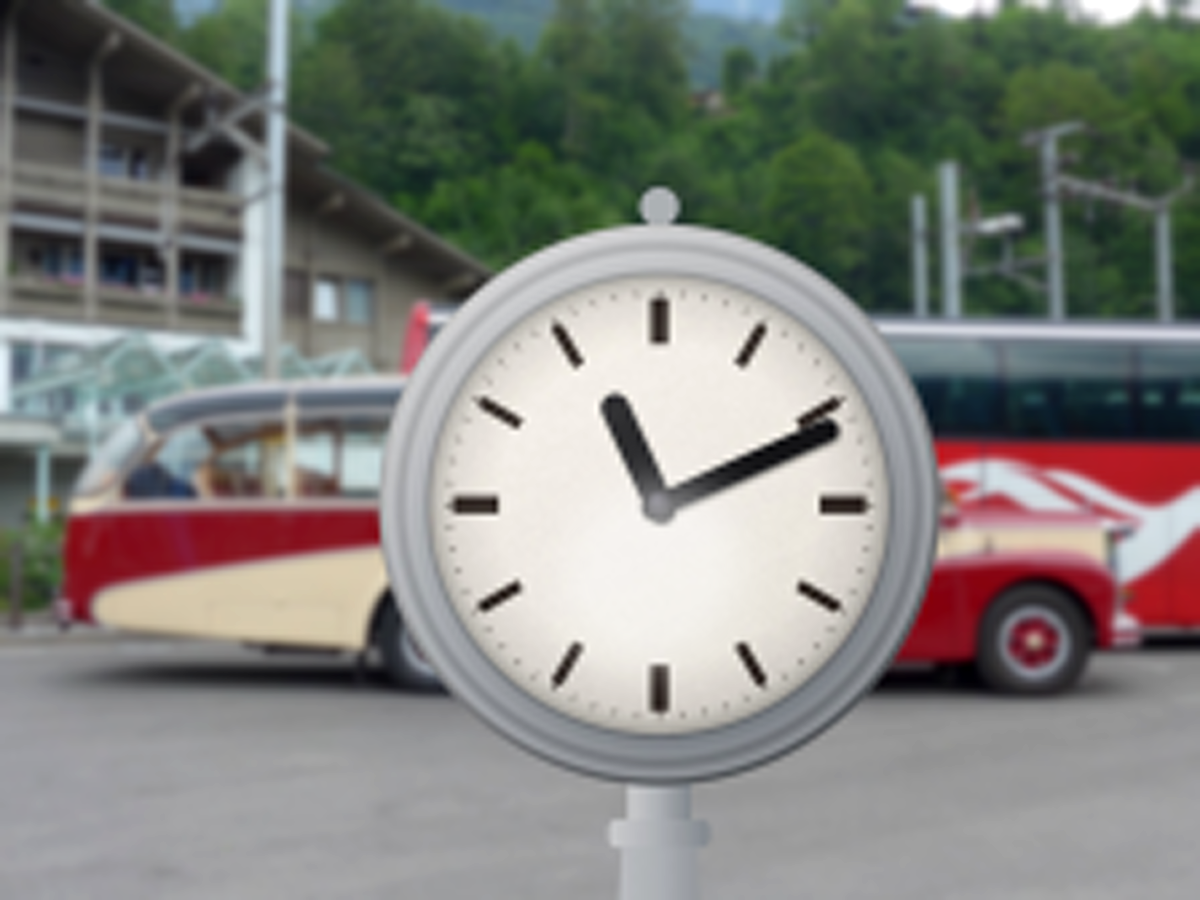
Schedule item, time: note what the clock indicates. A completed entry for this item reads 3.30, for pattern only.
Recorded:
11.11
